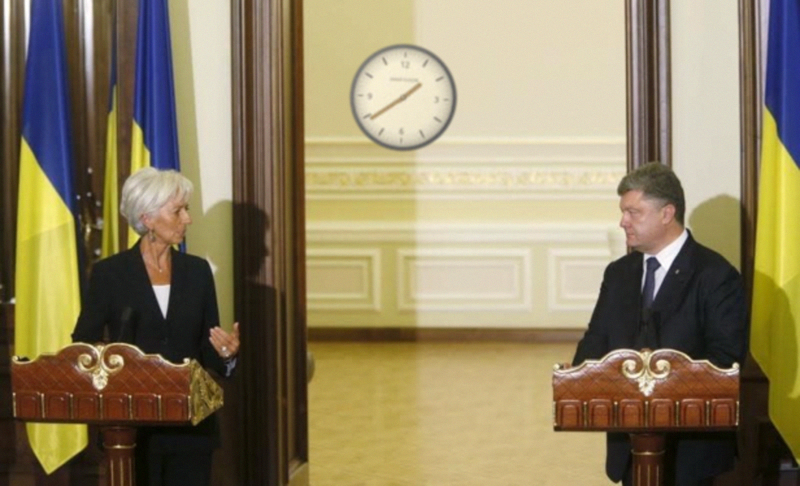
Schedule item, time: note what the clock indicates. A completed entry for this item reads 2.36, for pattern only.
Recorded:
1.39
